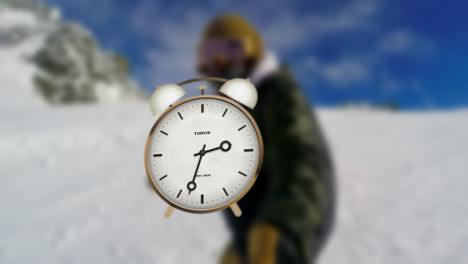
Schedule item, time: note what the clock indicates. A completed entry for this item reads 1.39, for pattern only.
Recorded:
2.33
